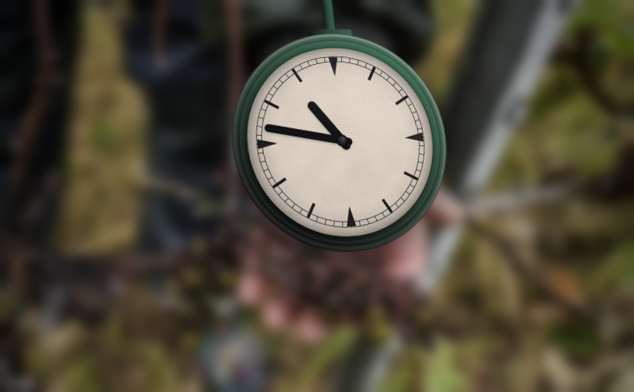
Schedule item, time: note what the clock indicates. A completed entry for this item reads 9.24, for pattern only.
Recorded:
10.47
